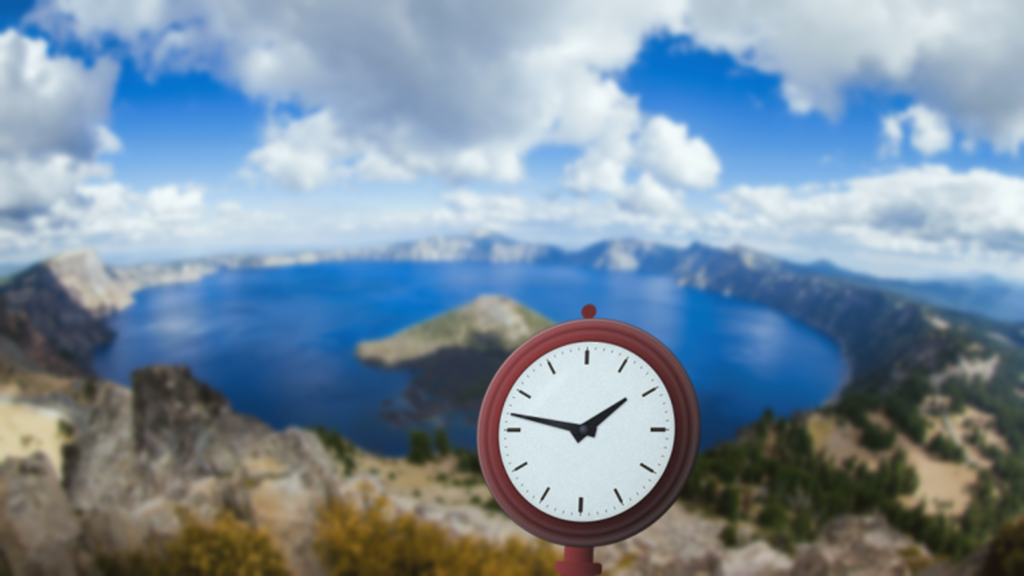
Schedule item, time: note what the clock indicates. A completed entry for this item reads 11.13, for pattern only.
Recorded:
1.47
